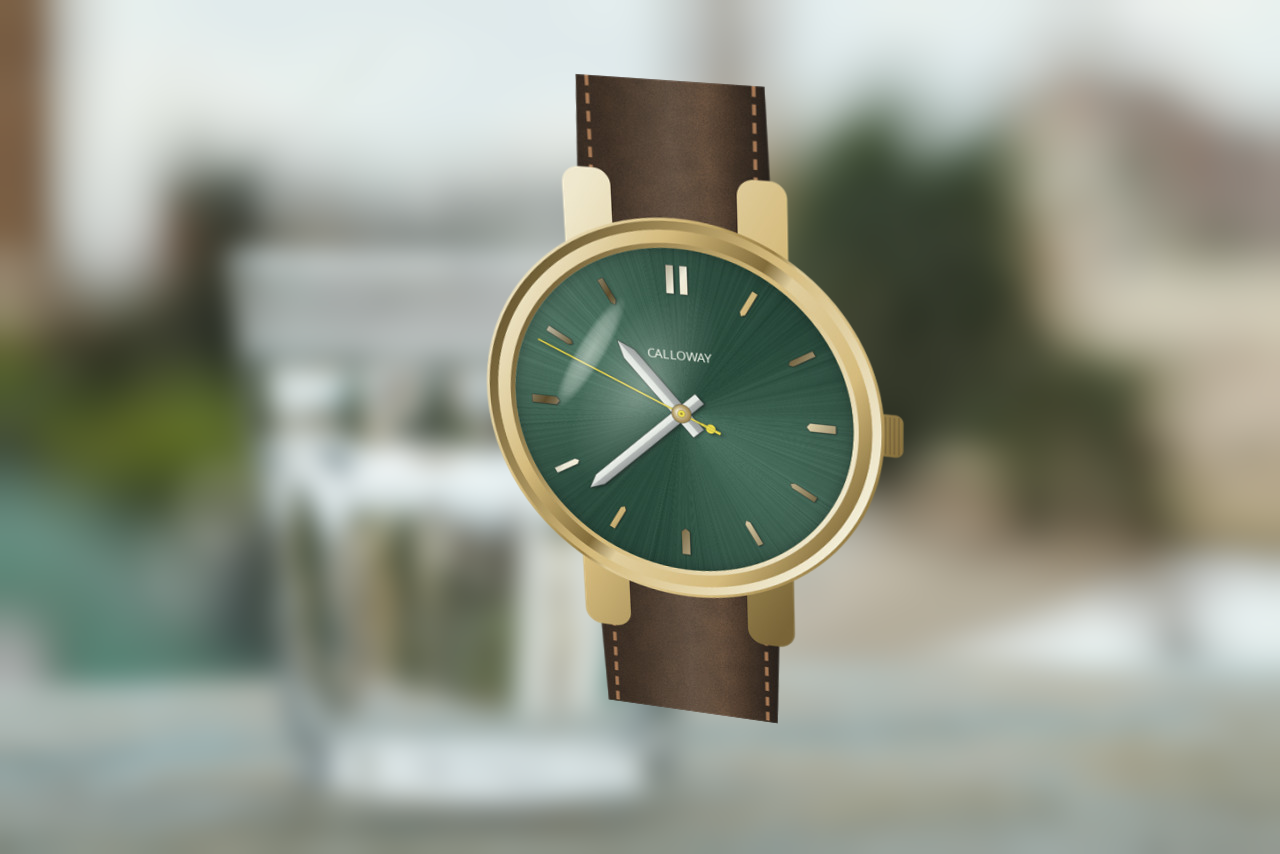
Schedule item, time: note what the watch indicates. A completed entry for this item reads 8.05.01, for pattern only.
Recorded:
10.37.49
